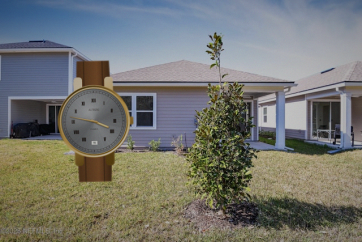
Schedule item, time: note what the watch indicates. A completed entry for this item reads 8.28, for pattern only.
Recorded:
3.47
